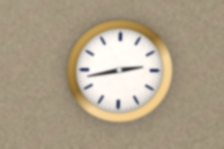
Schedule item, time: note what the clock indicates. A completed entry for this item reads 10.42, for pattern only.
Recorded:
2.43
